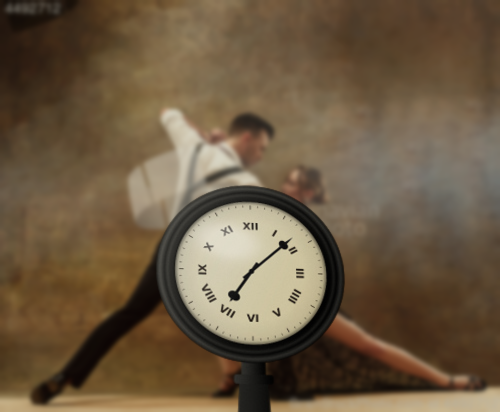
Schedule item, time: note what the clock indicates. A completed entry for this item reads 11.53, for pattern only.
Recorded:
7.08
